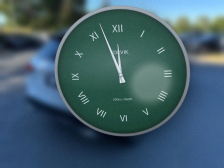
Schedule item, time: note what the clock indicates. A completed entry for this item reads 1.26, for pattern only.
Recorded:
11.57
